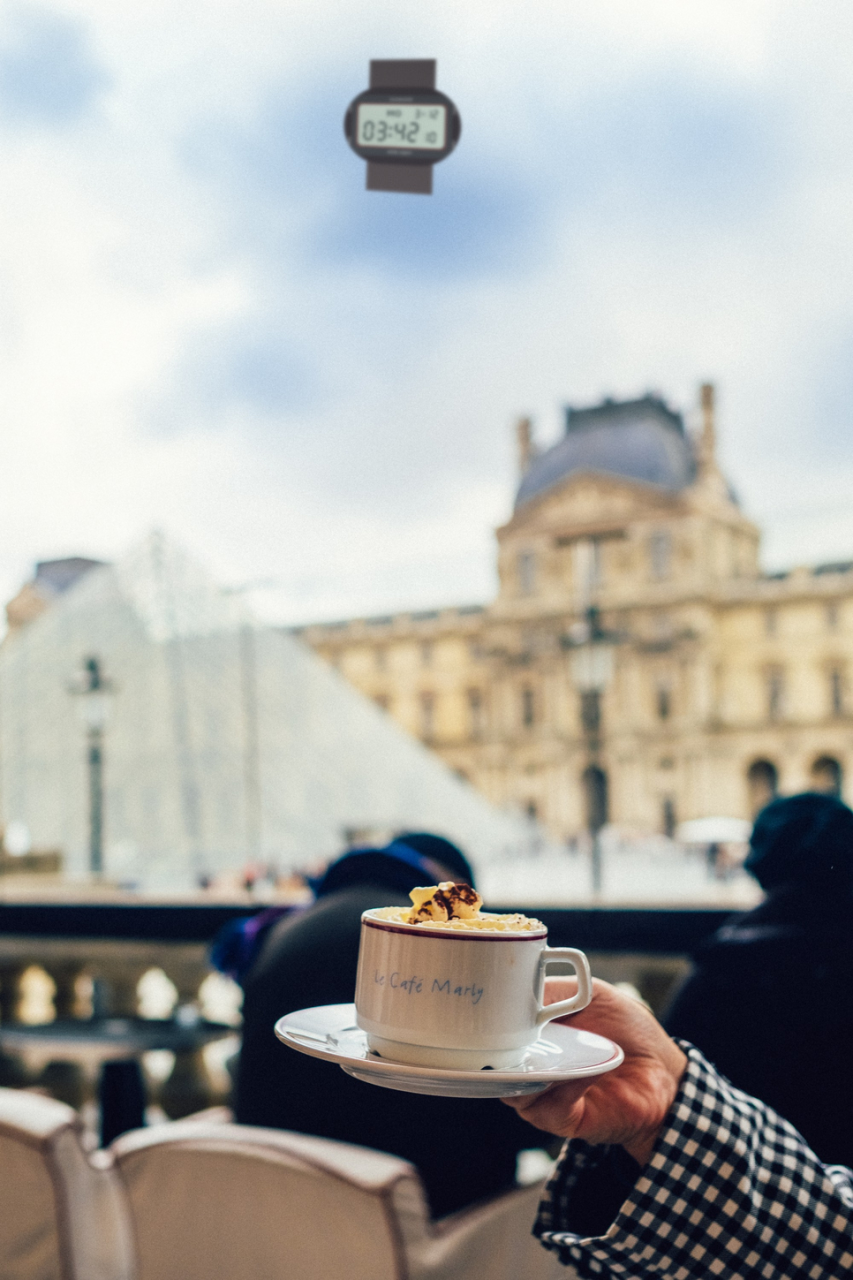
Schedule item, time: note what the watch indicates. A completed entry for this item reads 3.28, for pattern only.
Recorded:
3.42
